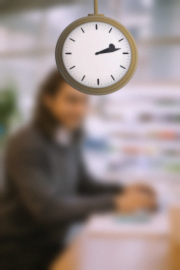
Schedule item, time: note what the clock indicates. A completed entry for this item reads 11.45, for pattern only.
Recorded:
2.13
